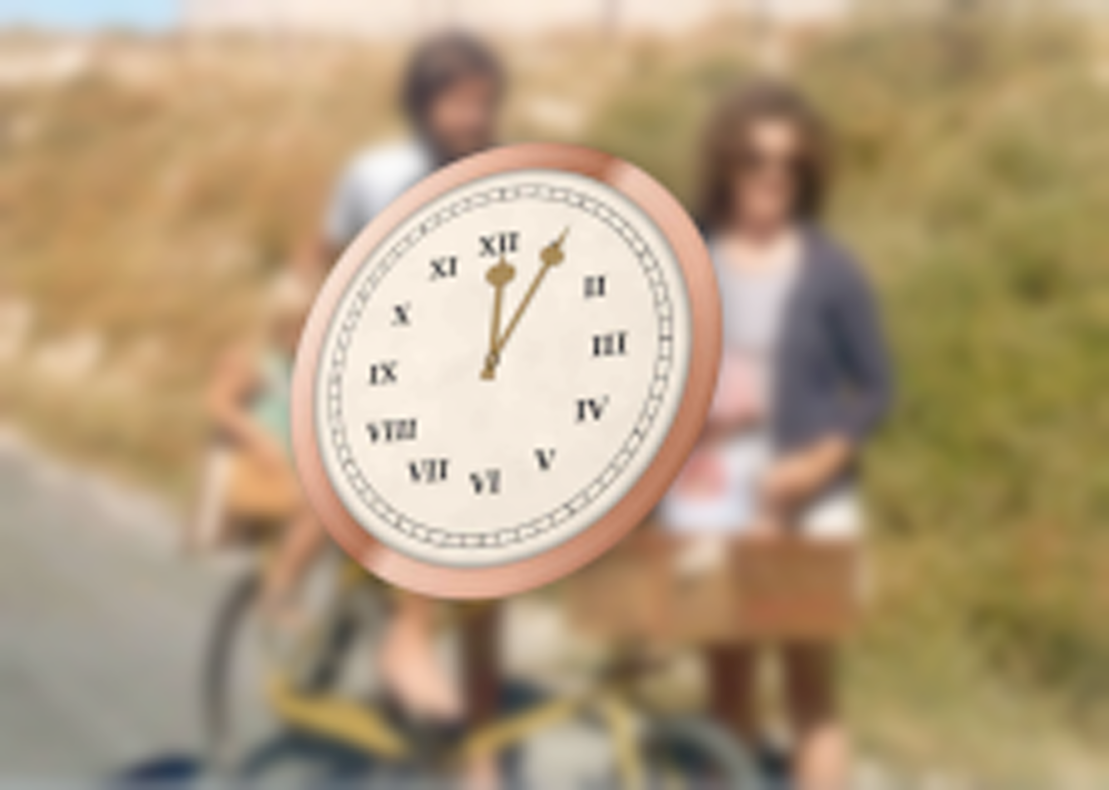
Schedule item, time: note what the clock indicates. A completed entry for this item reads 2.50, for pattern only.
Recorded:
12.05
